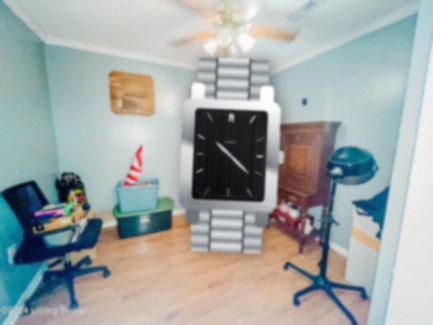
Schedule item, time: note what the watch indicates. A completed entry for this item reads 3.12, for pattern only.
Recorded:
10.22
